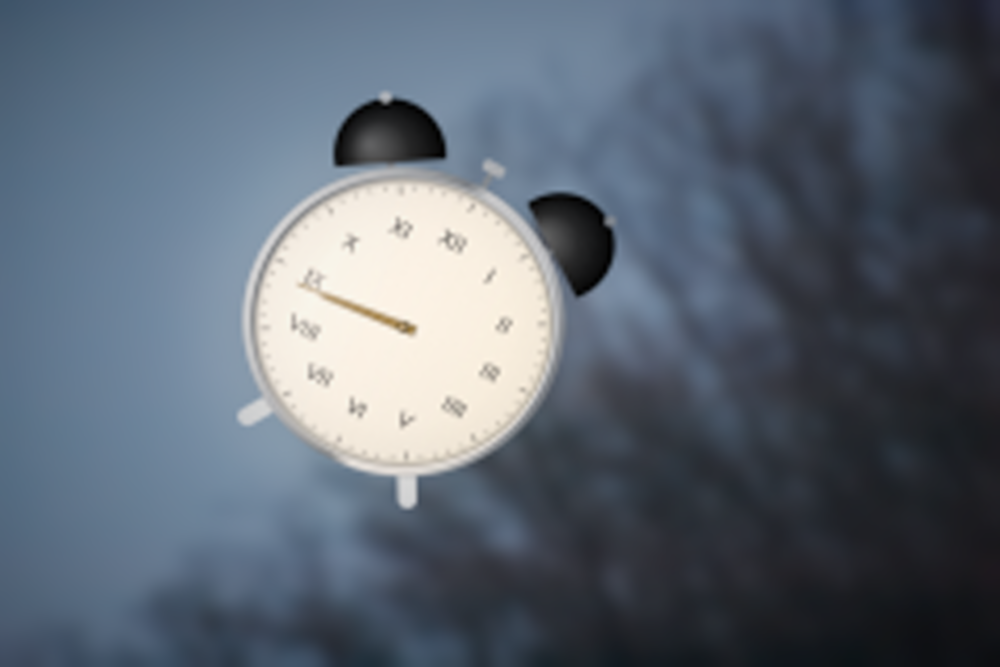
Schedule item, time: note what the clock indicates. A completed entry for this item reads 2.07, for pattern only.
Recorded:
8.44
